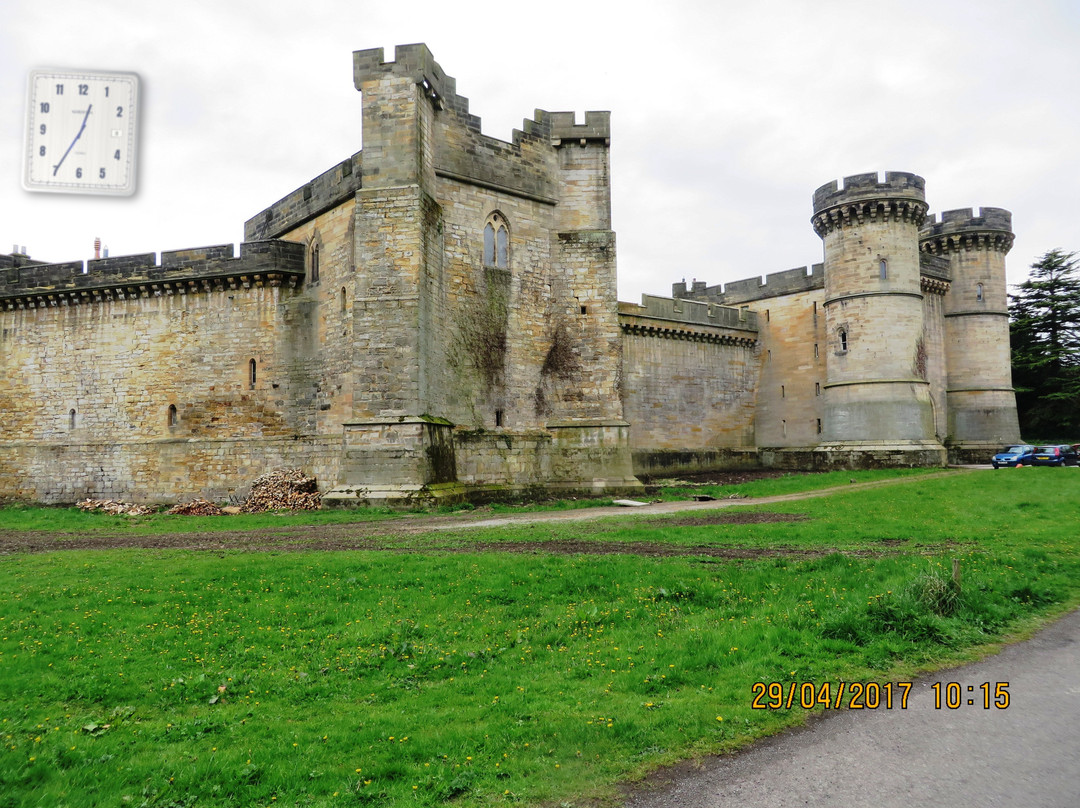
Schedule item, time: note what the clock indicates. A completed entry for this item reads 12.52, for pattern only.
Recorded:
12.35
